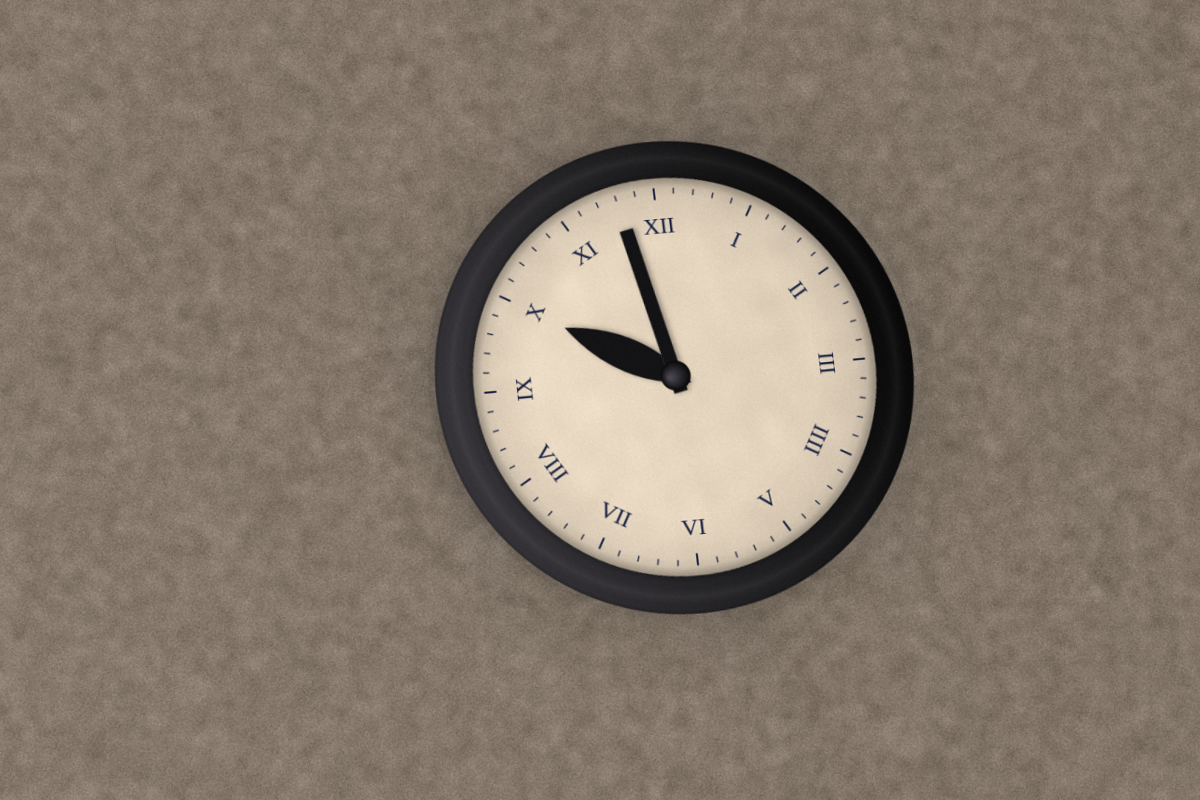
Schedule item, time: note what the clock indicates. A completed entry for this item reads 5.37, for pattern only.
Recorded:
9.58
